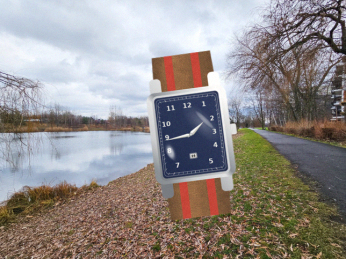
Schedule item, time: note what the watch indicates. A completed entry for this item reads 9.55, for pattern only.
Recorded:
1.44
